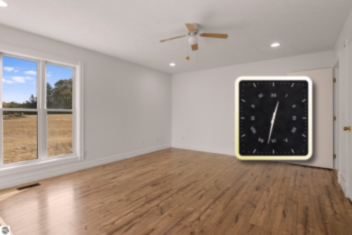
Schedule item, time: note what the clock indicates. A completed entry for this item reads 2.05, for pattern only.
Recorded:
12.32
